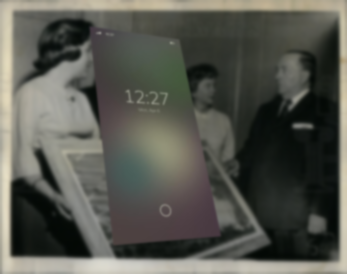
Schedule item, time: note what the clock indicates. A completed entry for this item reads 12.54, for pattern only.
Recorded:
12.27
